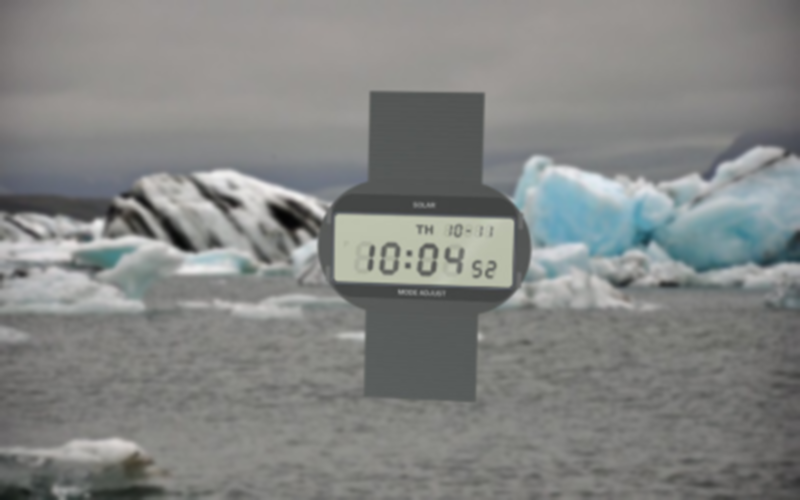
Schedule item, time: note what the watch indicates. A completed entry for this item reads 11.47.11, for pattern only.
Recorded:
10.04.52
